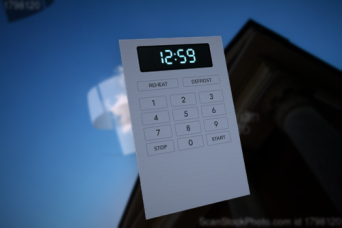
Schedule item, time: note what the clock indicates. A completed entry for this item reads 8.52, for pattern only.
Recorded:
12.59
